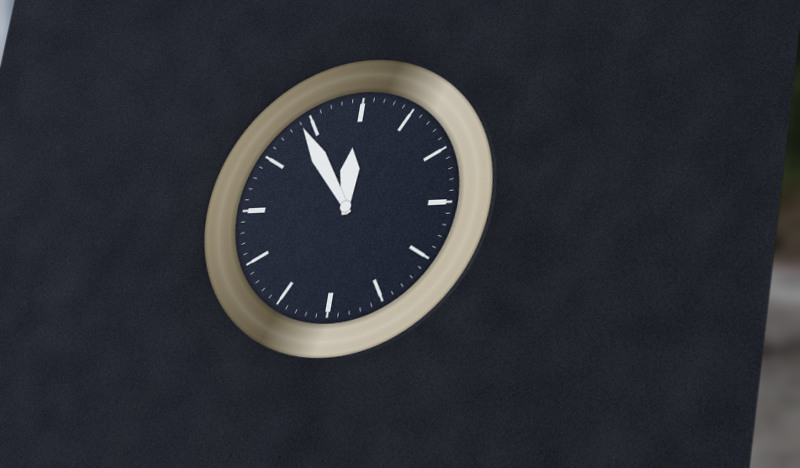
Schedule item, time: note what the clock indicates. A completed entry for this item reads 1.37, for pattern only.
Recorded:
11.54
